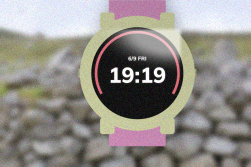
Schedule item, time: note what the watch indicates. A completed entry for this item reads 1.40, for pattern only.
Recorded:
19.19
